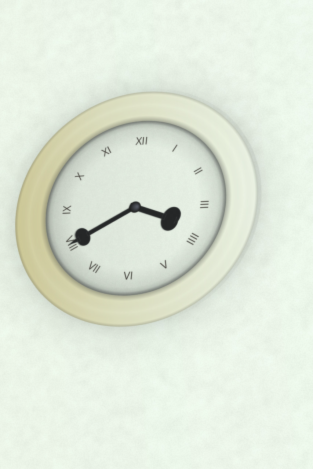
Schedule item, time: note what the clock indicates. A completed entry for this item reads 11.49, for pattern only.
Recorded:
3.40
